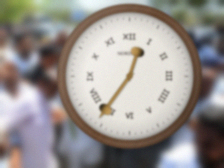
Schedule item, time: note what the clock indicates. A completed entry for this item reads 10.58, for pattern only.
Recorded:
12.36
